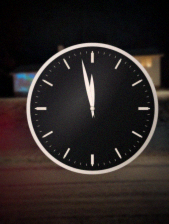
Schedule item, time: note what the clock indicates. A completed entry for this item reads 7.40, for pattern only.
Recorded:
11.58
